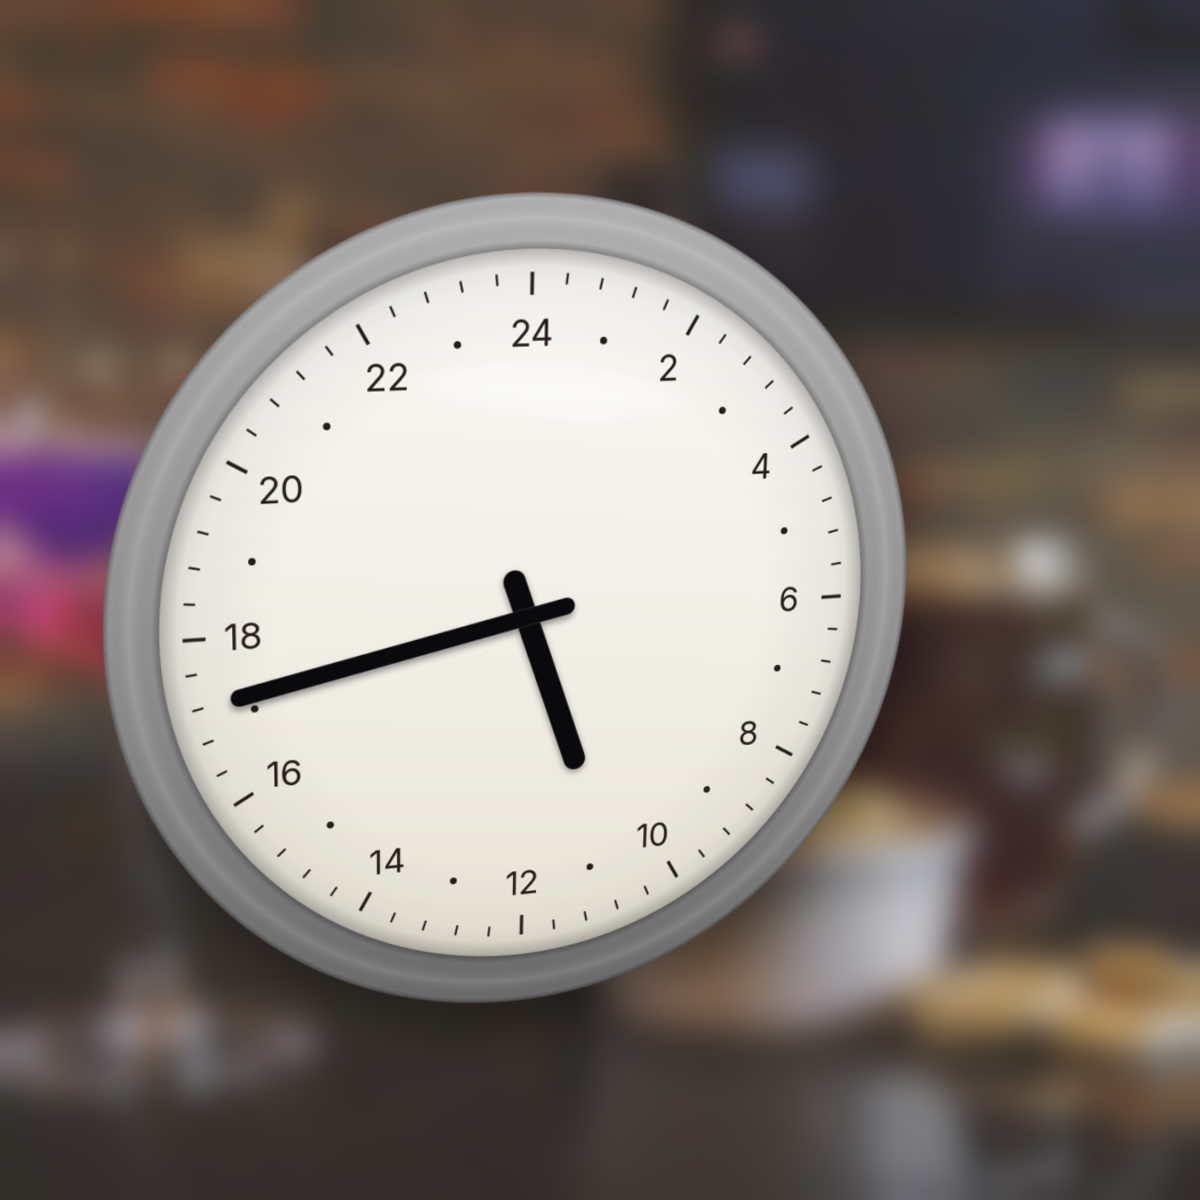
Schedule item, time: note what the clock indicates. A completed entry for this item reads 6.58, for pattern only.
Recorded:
10.43
